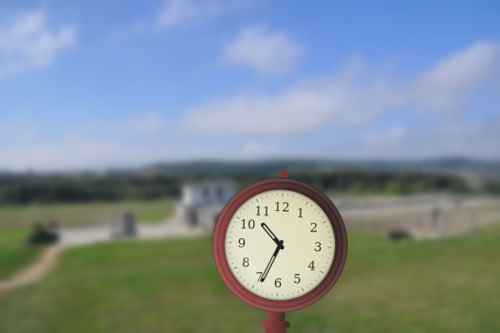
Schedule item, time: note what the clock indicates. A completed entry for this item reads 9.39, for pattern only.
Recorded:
10.34
